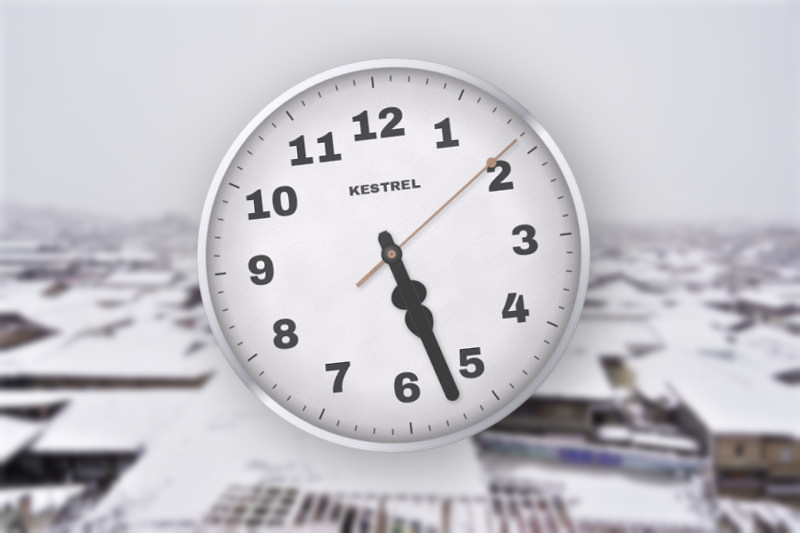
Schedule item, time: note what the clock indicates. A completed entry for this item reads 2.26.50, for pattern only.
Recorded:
5.27.09
